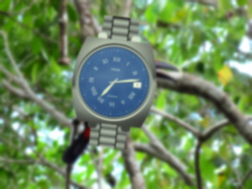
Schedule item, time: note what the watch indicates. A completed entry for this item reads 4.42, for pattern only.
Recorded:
7.13
